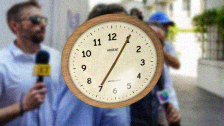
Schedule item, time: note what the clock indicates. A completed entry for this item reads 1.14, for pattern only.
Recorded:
7.05
